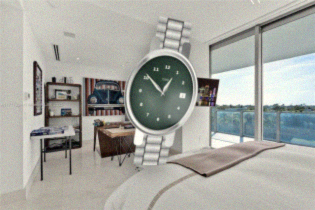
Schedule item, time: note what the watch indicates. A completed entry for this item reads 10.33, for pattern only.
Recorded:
12.51
